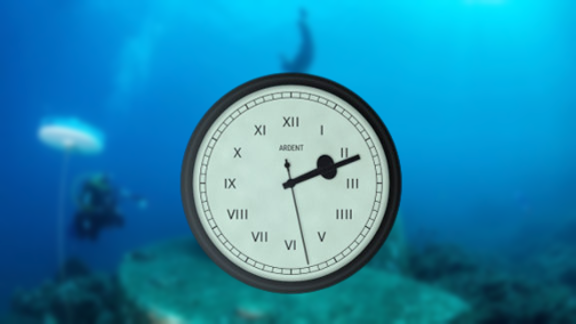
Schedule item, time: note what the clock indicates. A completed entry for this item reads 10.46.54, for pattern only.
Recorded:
2.11.28
